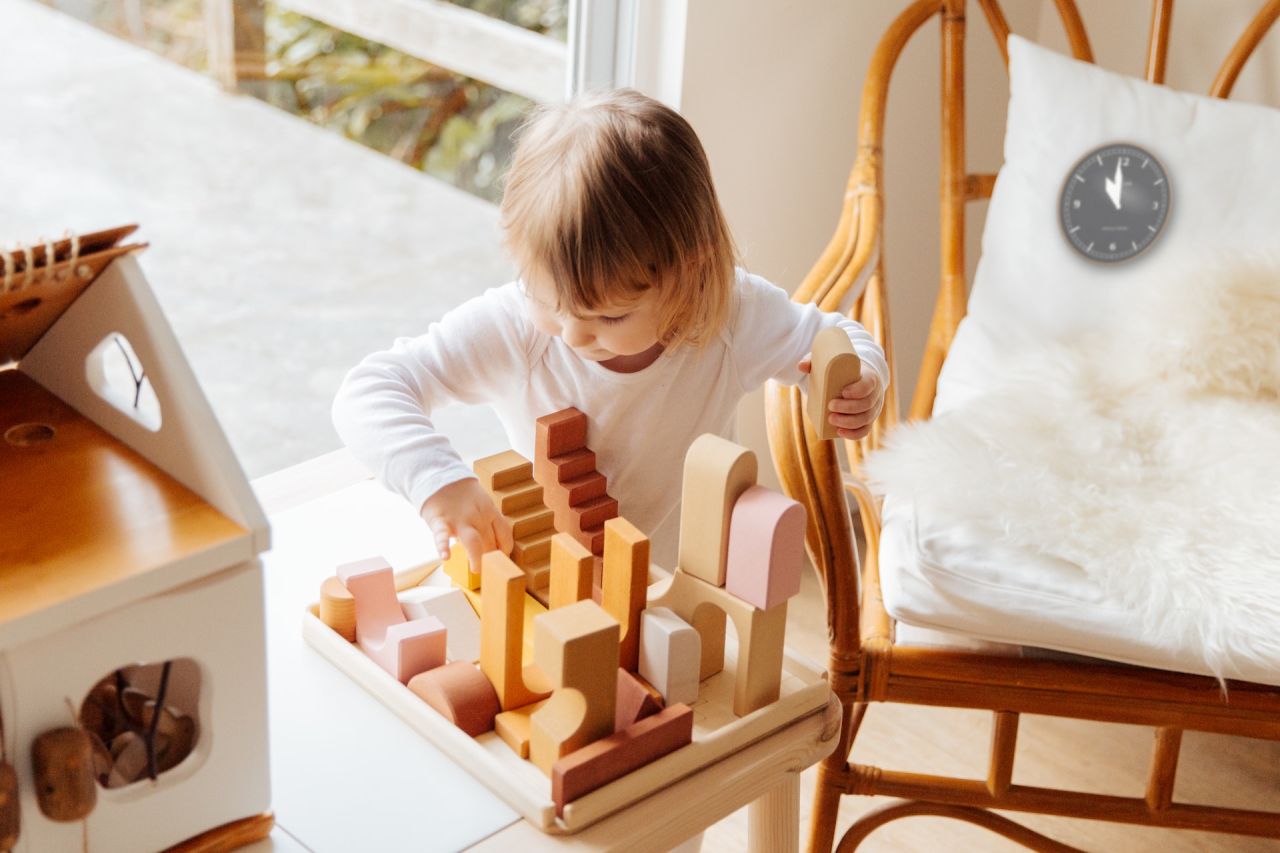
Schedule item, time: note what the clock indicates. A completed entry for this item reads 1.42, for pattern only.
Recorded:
10.59
